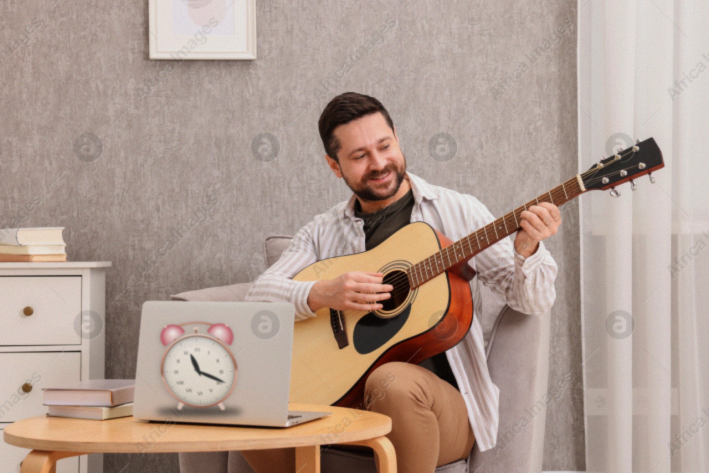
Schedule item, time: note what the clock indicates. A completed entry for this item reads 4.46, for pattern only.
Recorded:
11.19
